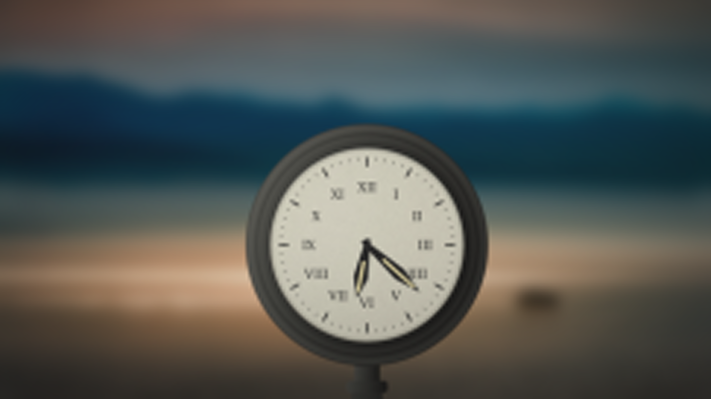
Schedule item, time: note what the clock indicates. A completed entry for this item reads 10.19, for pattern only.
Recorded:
6.22
